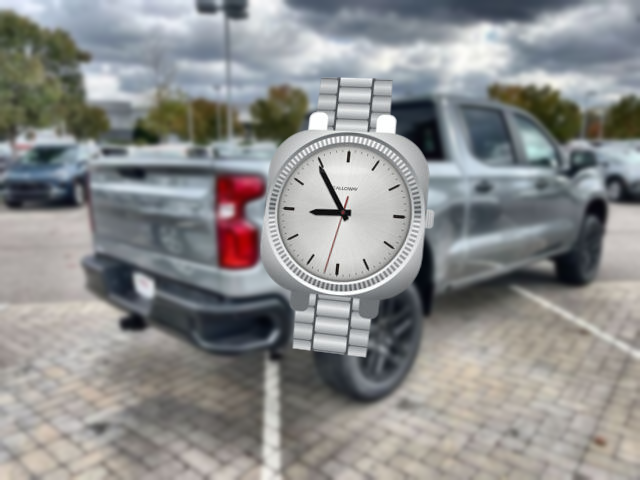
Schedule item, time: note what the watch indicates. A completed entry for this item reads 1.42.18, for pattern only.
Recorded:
8.54.32
